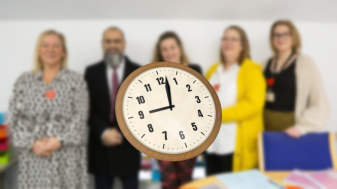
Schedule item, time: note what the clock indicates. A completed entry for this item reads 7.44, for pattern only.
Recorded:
9.02
